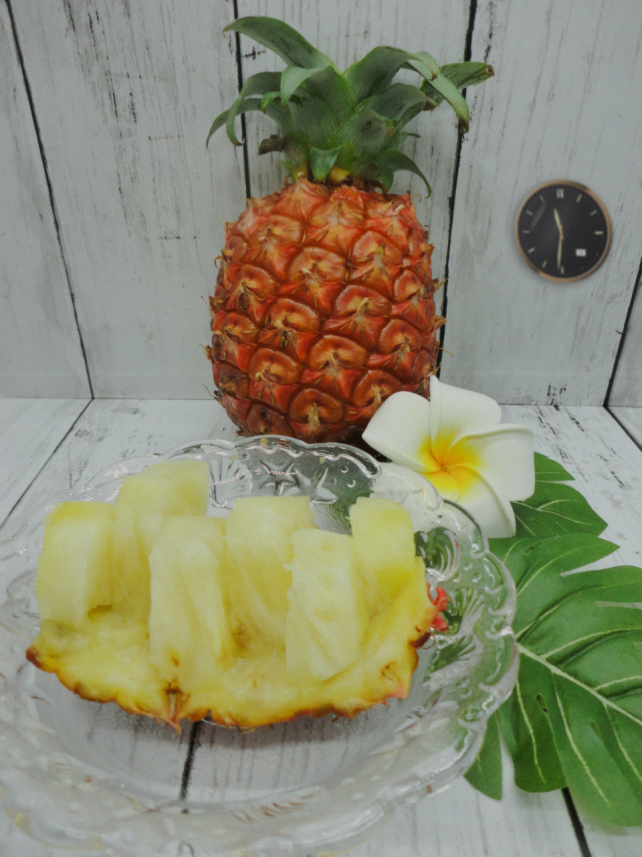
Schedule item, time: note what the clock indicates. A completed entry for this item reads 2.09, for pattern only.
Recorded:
11.31
